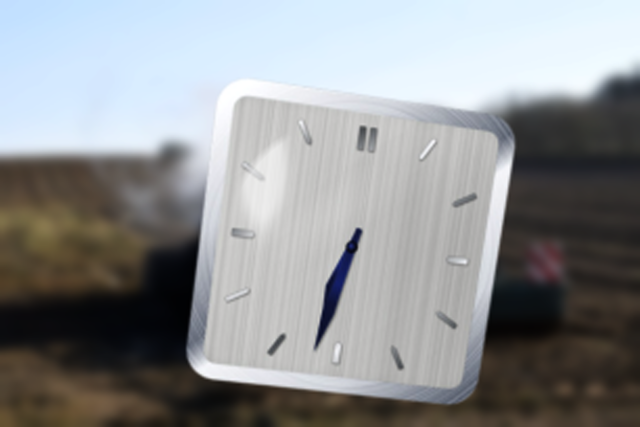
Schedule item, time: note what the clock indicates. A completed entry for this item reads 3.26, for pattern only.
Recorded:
6.32
